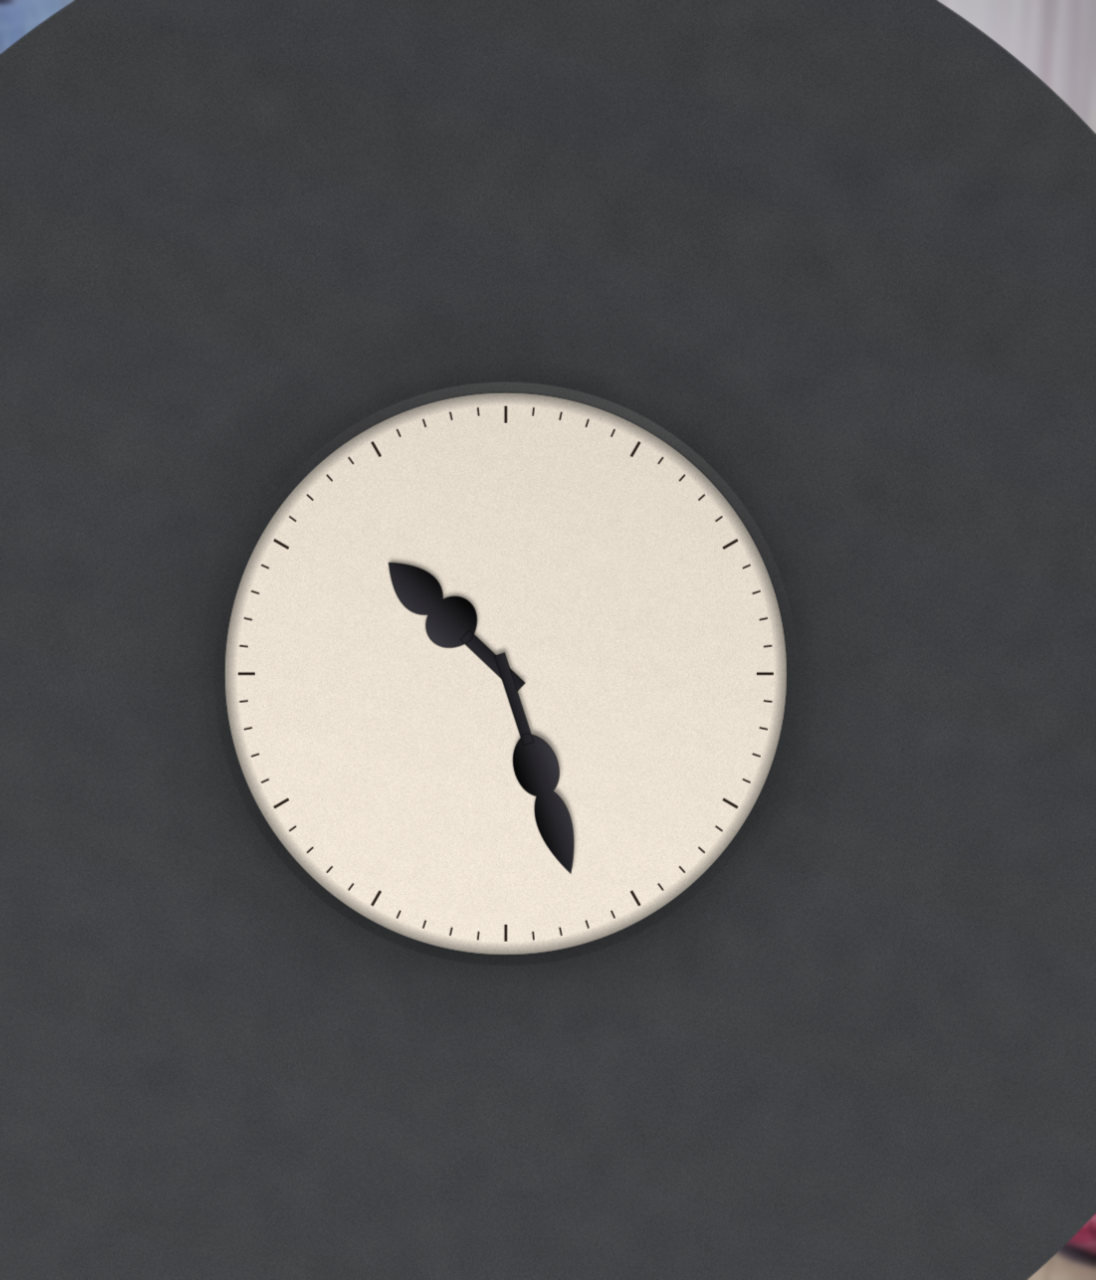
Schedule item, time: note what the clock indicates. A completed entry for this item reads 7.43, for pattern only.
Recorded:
10.27
